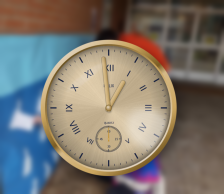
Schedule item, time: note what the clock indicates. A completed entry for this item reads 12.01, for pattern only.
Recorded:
12.59
